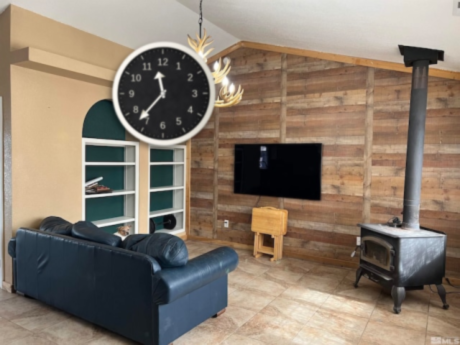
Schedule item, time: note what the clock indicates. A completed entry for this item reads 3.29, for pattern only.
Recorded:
11.37
